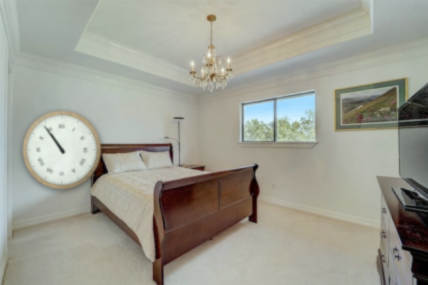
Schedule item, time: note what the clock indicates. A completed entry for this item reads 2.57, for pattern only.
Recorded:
10.54
